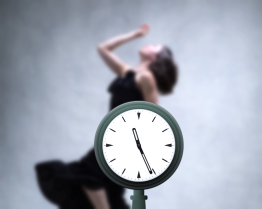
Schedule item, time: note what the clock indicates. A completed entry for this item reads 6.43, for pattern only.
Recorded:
11.26
